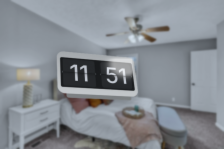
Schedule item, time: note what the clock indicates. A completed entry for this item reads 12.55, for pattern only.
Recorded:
11.51
